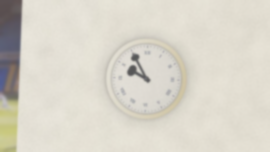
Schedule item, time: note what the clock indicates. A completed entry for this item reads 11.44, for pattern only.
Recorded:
9.55
